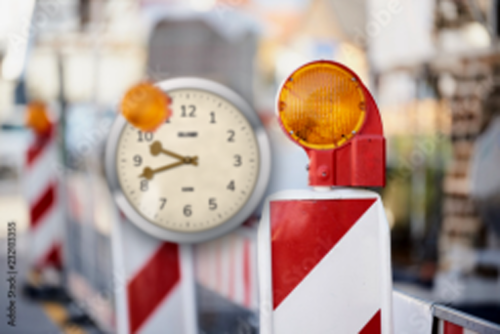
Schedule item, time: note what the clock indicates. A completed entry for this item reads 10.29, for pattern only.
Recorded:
9.42
